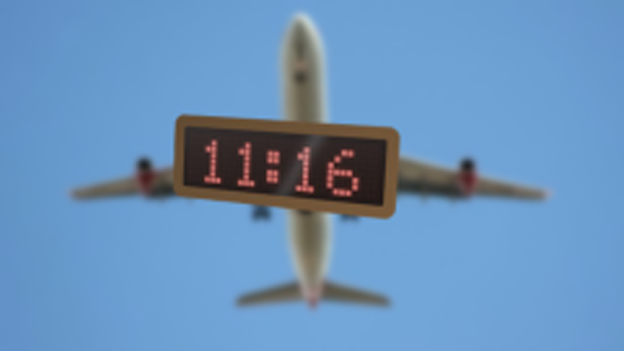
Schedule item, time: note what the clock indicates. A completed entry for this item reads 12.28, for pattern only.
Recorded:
11.16
